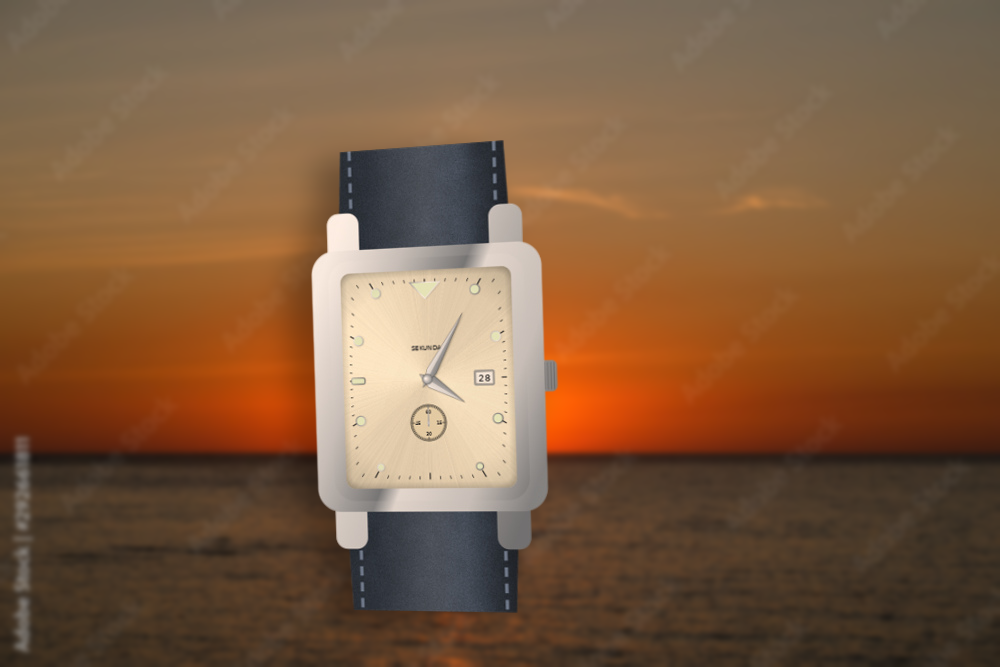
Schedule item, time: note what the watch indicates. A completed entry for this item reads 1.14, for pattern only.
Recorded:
4.05
